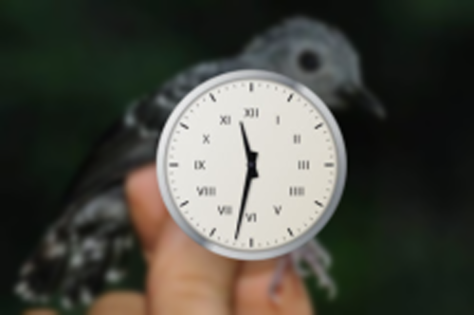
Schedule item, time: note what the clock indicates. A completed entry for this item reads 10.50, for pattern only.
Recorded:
11.32
